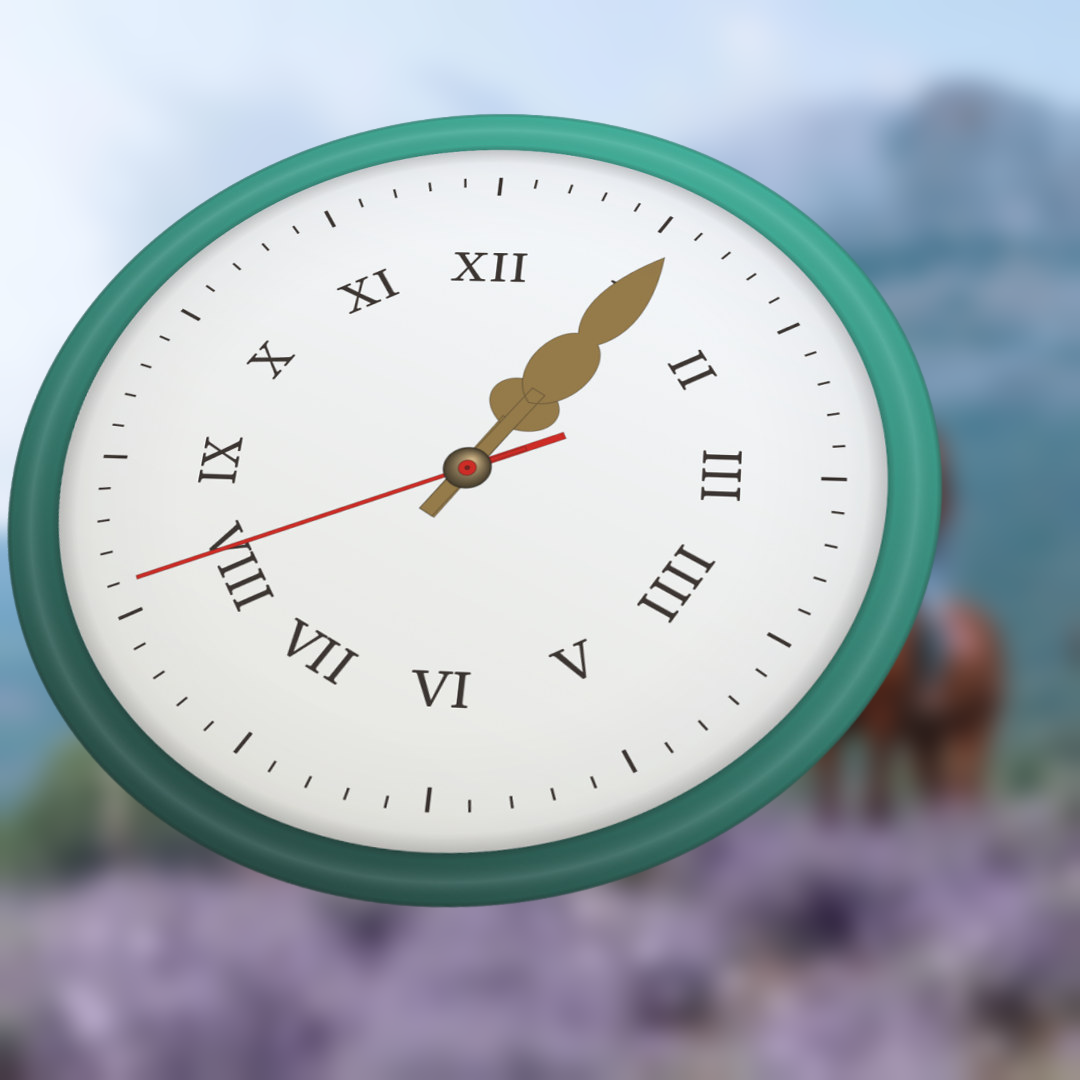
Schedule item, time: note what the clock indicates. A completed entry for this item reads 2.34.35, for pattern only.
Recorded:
1.05.41
